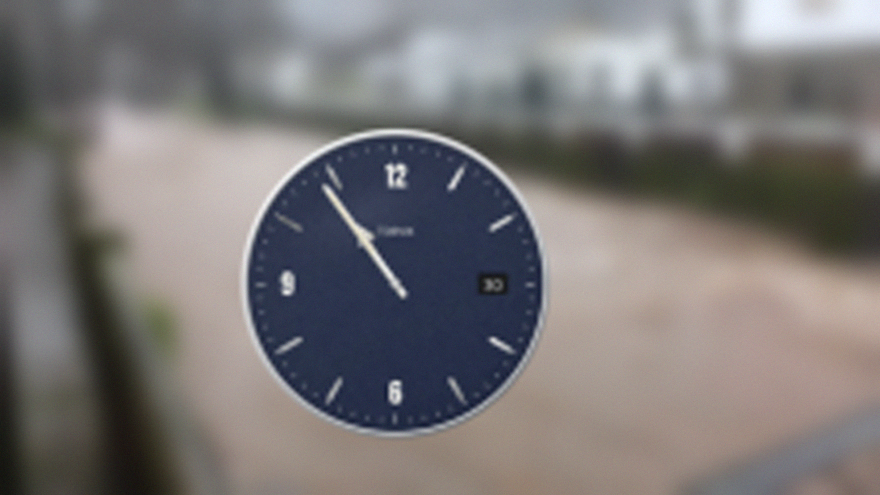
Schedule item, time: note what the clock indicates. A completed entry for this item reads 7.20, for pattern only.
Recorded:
10.54
